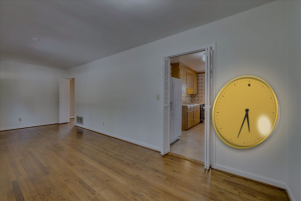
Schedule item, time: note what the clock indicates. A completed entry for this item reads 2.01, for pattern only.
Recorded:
5.33
